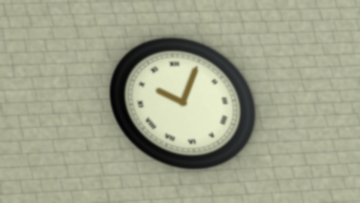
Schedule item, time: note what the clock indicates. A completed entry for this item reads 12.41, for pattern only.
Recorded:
10.05
